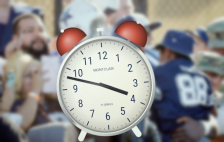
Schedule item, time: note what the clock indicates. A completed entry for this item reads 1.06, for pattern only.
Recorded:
3.48
